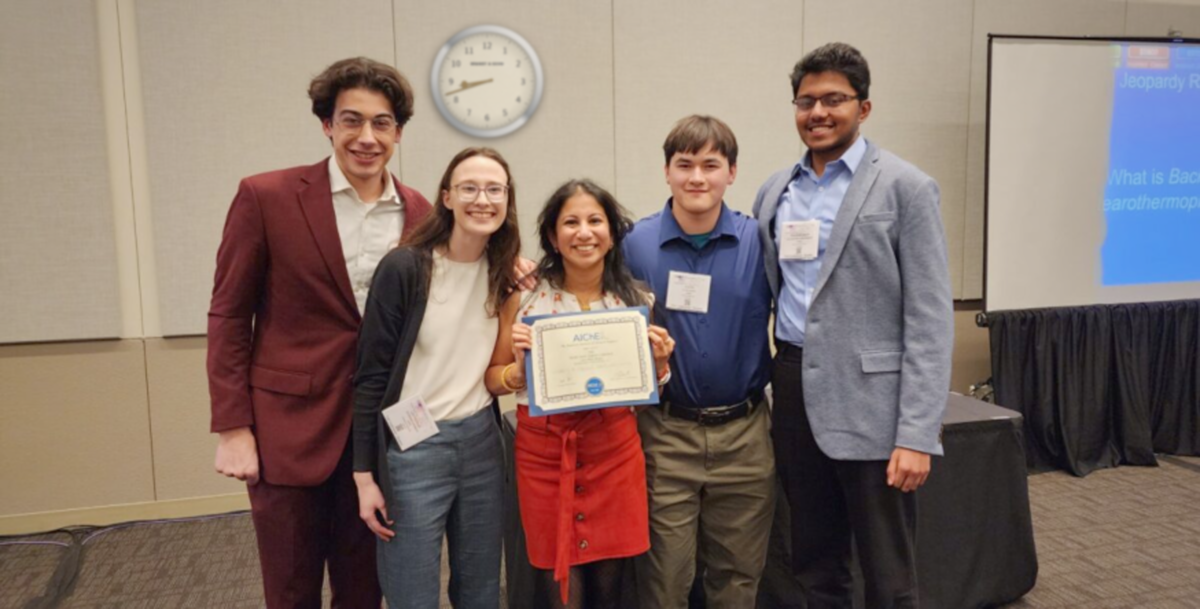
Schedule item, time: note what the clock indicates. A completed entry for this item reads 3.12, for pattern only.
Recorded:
8.42
